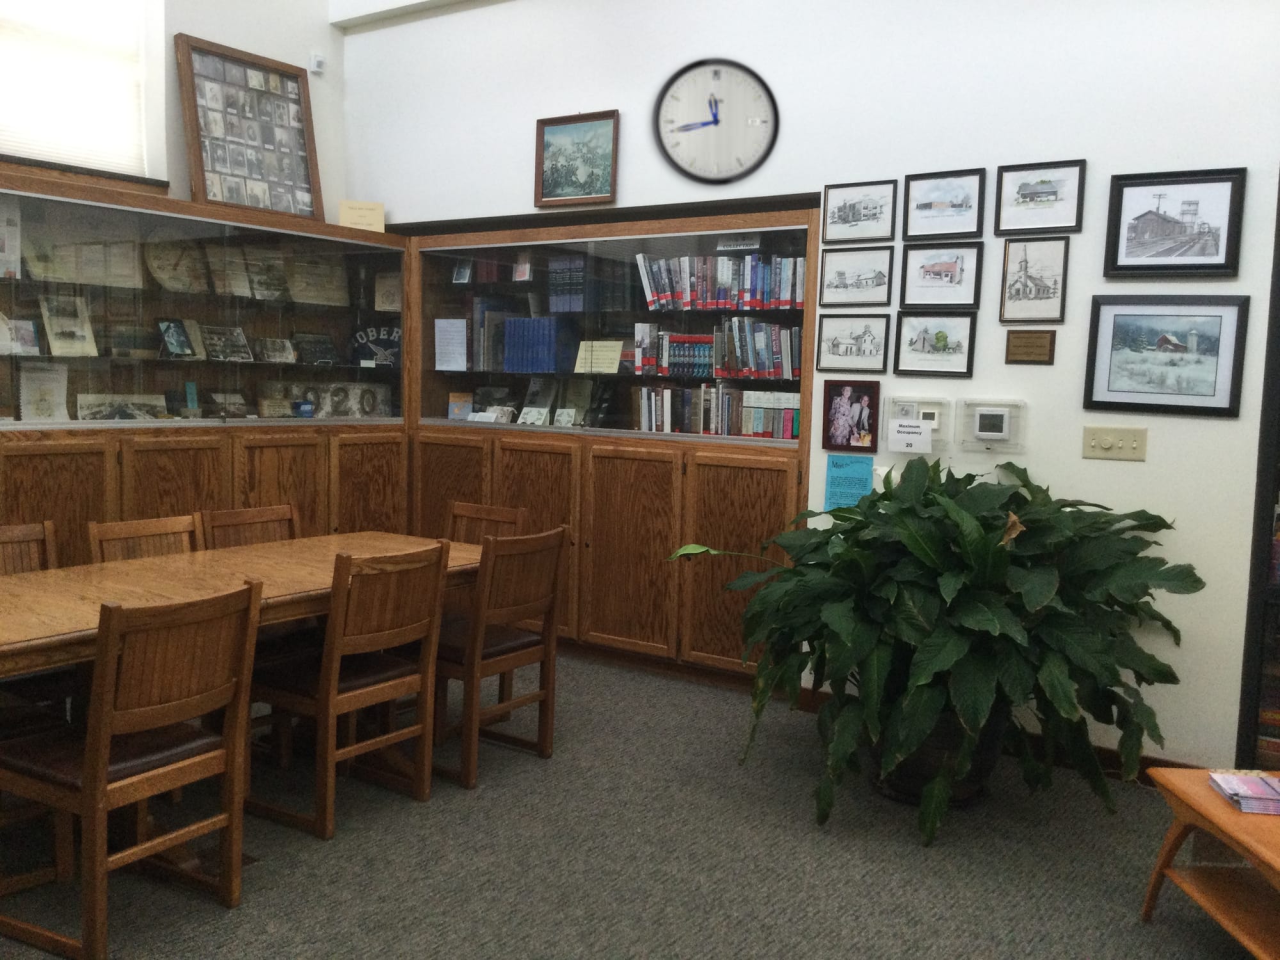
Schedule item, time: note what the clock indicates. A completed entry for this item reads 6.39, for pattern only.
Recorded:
11.43
